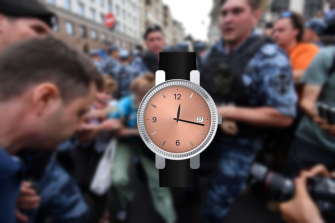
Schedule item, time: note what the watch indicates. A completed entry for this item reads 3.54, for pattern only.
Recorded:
12.17
